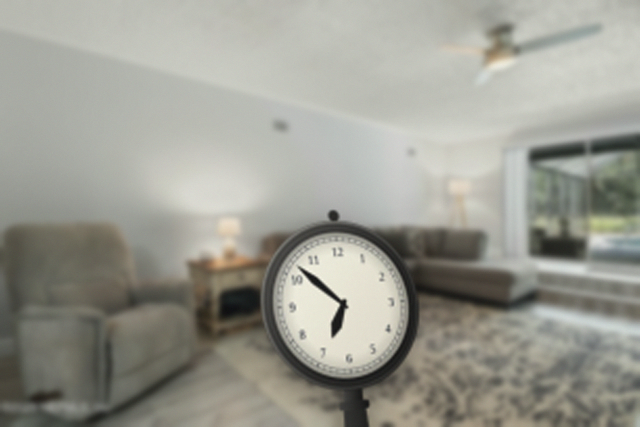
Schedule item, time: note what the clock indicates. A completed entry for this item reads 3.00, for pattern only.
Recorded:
6.52
